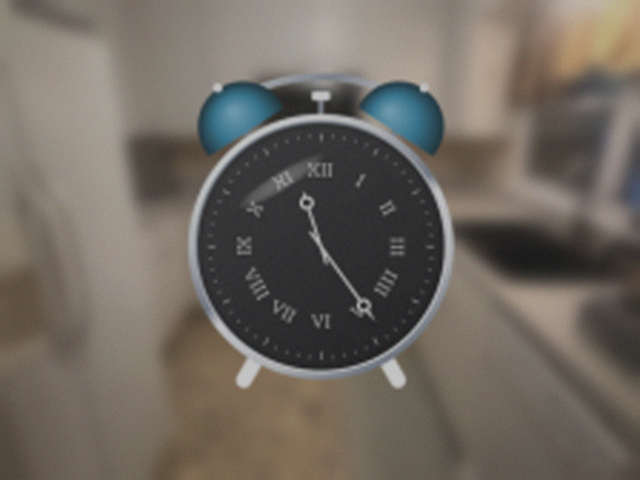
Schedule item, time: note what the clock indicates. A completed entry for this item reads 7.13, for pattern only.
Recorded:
11.24
